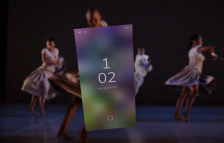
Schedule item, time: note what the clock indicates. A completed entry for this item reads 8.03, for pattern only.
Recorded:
1.02
